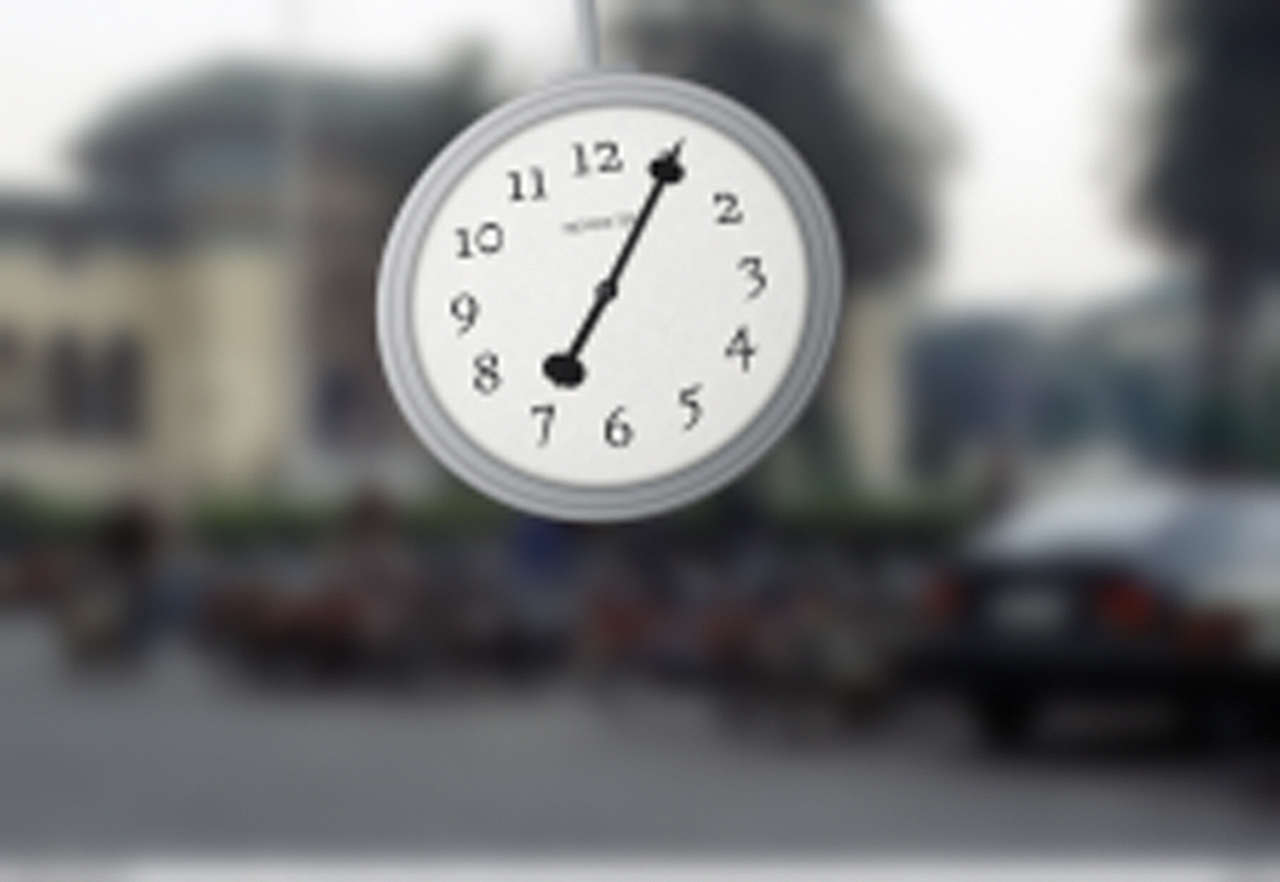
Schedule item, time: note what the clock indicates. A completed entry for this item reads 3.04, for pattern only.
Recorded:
7.05
